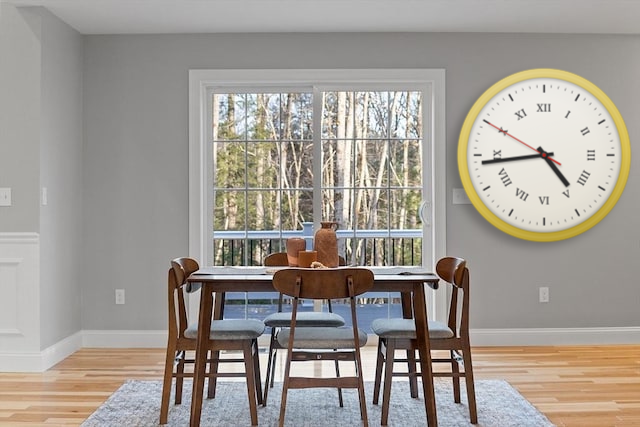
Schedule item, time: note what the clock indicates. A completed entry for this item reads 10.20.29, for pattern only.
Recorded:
4.43.50
